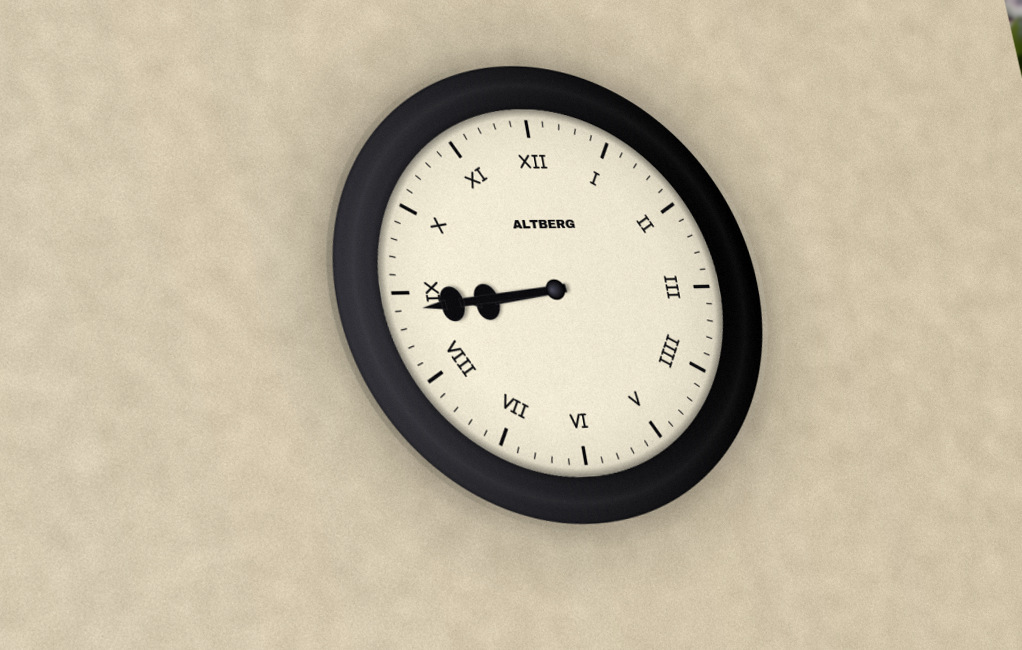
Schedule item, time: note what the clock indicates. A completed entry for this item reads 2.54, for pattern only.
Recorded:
8.44
